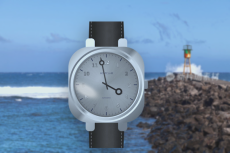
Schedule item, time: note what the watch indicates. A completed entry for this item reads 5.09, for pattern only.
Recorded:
3.58
